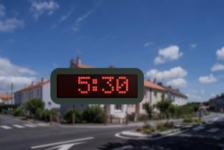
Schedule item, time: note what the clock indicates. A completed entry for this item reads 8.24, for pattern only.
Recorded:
5.30
